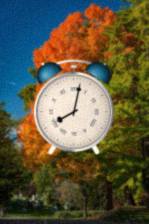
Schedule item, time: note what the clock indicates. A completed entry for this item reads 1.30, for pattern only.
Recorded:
8.02
